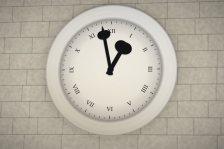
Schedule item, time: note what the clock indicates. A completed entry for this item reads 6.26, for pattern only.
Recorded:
12.58
